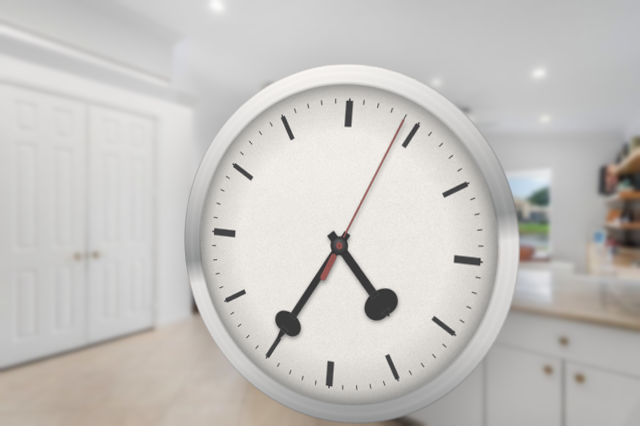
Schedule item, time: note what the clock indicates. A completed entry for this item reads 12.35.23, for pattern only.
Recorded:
4.35.04
